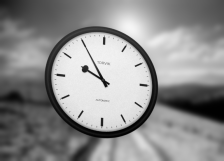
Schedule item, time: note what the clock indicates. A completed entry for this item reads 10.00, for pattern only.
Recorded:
9.55
